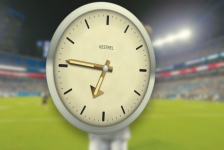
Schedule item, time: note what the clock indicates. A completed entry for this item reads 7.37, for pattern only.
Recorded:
6.46
